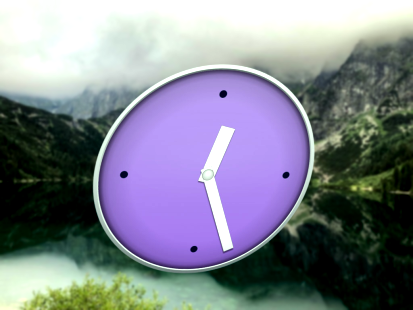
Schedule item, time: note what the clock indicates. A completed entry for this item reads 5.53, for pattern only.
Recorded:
12.26
